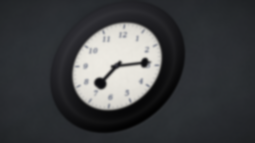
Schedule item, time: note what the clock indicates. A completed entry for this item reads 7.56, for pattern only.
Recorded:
7.14
